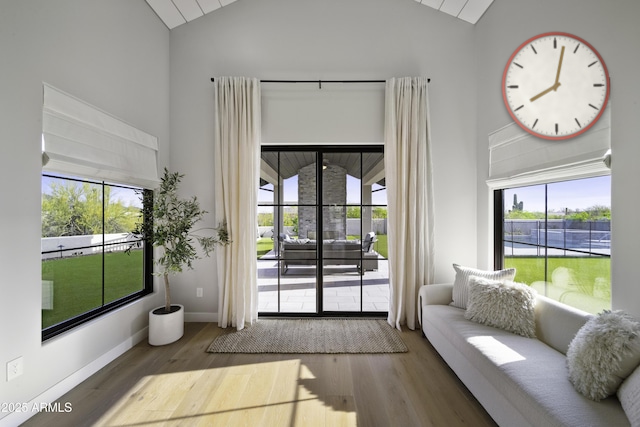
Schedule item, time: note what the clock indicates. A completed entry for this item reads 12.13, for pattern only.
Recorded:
8.02
